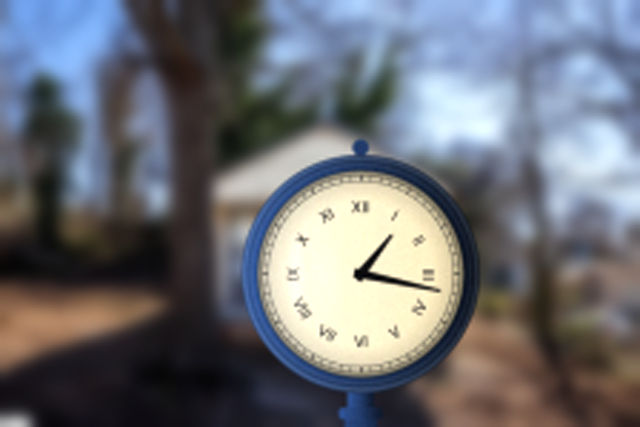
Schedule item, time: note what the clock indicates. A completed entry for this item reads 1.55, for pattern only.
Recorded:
1.17
